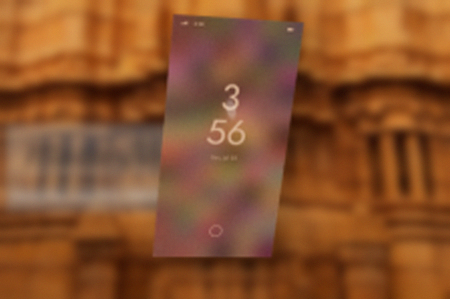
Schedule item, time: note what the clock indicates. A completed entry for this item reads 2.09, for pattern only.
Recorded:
3.56
